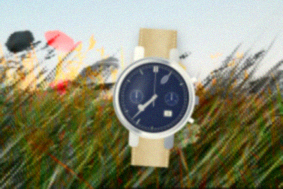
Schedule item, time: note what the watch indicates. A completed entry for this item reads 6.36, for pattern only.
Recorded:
7.37
